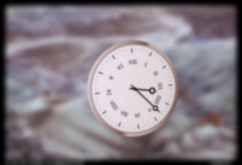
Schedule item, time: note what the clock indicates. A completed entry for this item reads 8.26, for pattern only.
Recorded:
3.23
